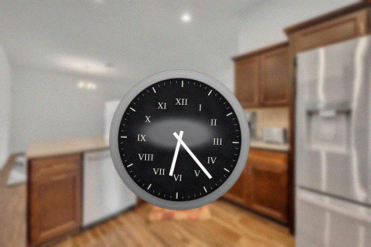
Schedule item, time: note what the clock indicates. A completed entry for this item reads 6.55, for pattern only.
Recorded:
6.23
